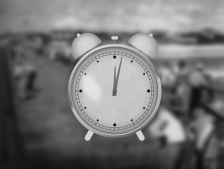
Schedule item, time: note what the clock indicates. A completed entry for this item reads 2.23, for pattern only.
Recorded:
12.02
